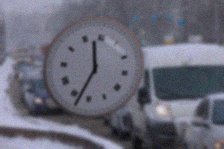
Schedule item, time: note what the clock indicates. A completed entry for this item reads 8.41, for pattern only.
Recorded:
11.33
